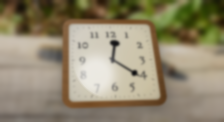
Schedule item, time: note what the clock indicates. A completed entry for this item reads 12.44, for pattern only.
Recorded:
12.21
